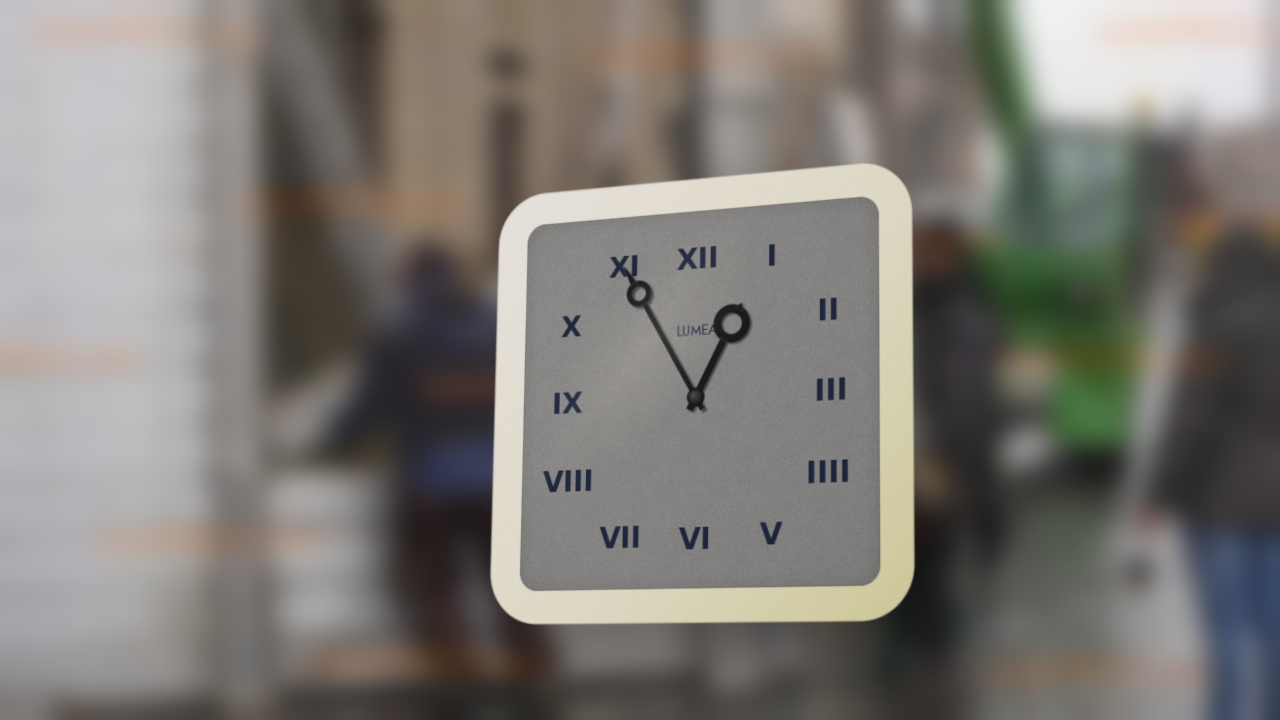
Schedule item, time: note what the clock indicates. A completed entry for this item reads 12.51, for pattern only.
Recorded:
12.55
